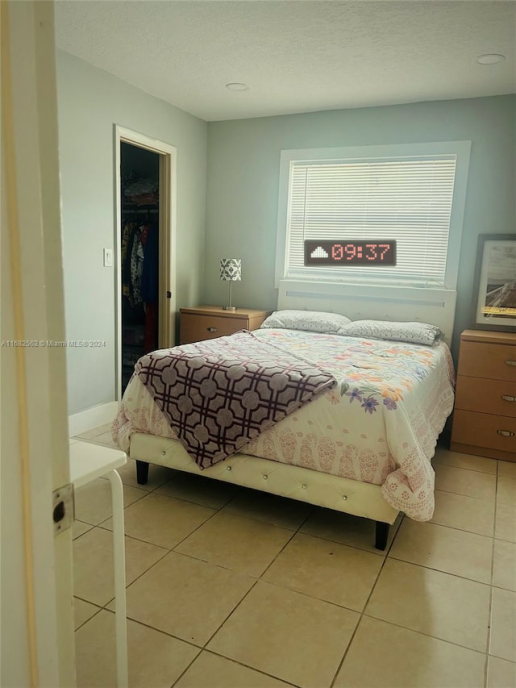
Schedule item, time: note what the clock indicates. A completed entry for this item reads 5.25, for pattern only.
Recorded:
9.37
